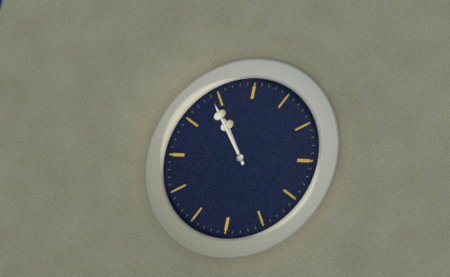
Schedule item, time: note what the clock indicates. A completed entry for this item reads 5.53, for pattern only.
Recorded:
10.54
